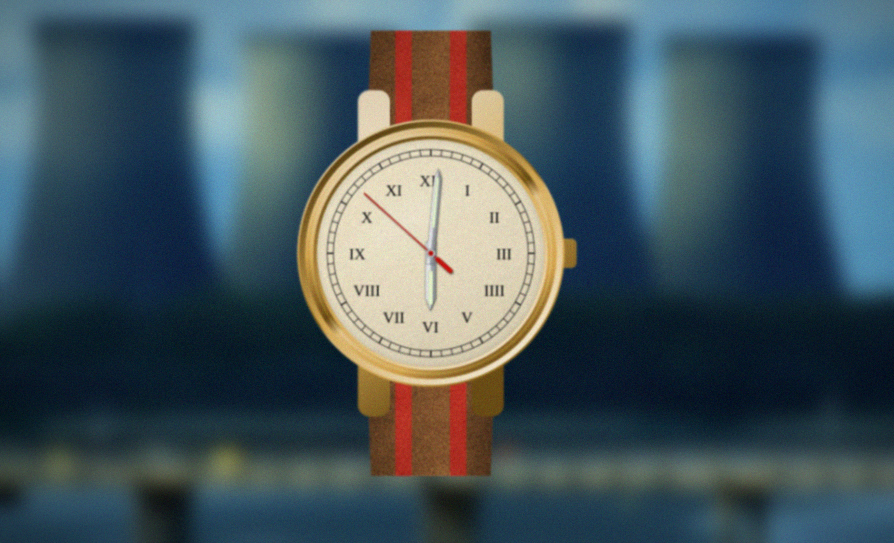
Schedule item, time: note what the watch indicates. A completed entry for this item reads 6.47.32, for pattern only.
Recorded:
6.00.52
